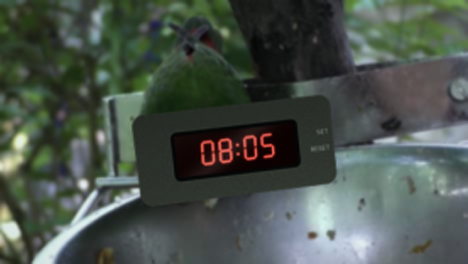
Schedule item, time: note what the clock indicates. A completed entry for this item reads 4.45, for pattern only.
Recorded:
8.05
